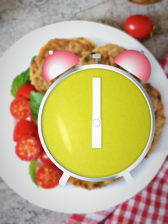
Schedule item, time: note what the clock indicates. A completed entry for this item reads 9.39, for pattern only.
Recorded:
6.00
